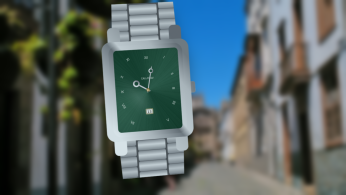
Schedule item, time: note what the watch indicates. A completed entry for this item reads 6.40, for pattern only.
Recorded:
10.02
